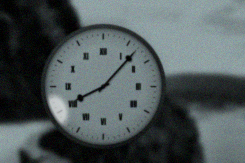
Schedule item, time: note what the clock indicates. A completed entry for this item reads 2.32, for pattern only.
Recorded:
8.07
